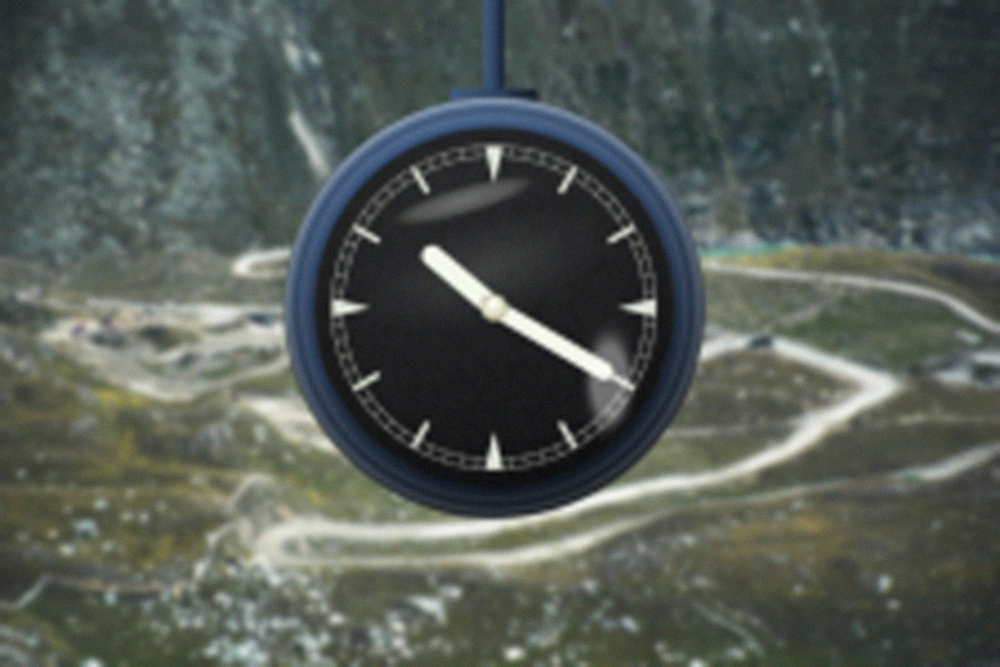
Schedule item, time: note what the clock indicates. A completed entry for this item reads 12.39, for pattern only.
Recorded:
10.20
